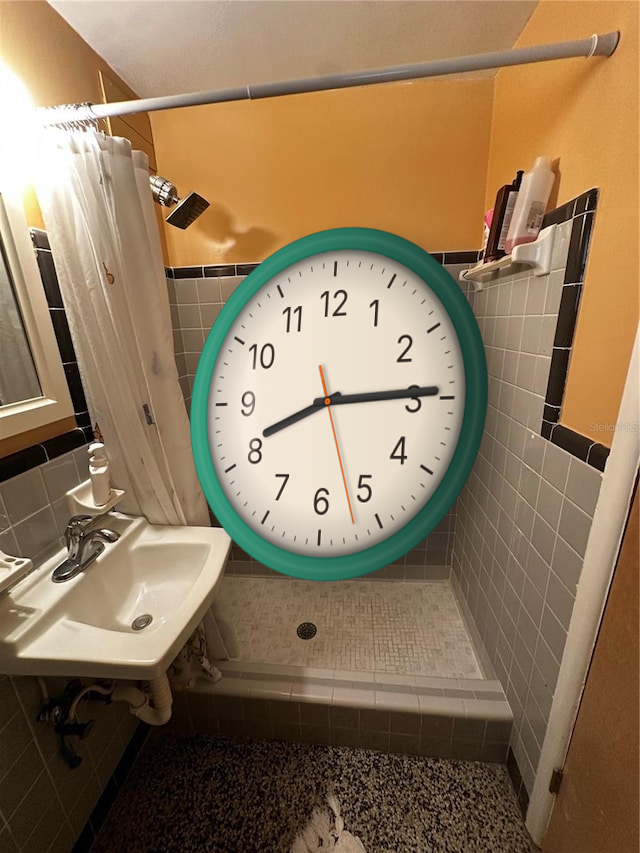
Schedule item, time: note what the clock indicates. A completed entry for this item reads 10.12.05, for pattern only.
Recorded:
8.14.27
